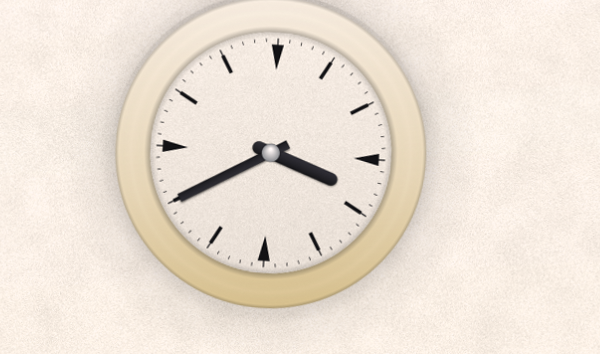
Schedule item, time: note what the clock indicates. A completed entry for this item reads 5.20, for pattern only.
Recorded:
3.40
